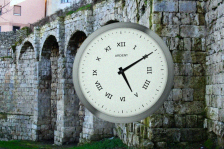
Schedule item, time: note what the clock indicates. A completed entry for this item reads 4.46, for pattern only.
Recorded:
5.10
